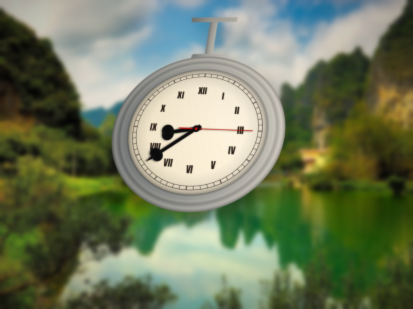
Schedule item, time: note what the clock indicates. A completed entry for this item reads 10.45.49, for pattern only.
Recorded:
8.38.15
